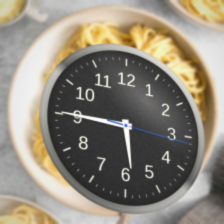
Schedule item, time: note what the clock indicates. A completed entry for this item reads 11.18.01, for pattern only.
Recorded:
5.45.16
